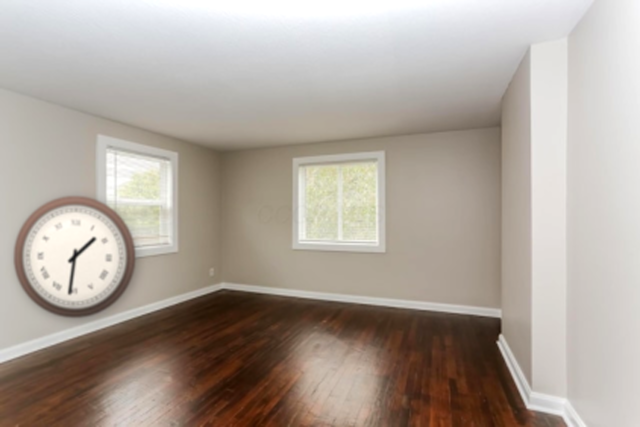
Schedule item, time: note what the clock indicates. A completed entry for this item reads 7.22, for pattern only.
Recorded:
1.31
